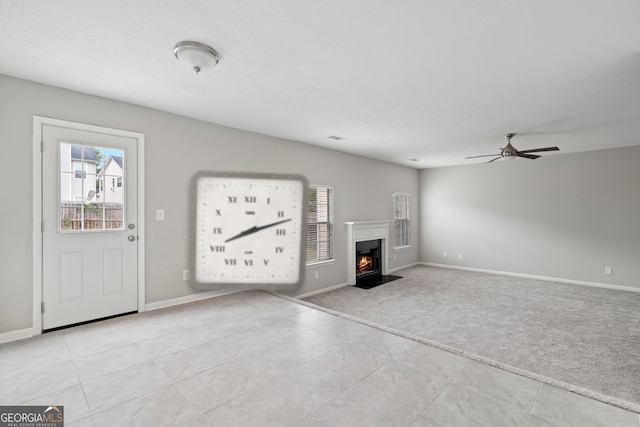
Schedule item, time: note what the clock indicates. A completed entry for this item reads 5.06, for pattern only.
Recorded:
8.12
